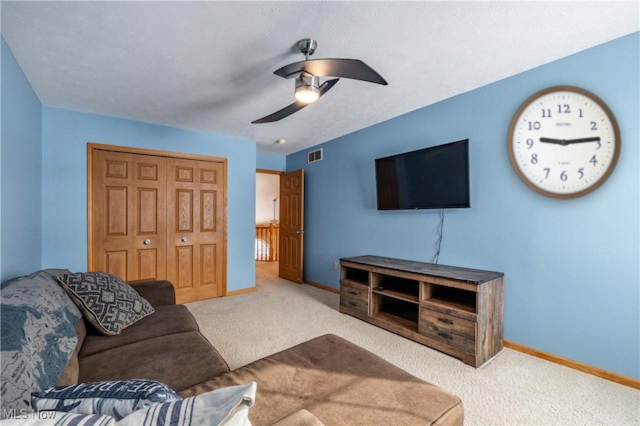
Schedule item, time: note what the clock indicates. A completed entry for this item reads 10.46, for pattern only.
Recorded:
9.14
